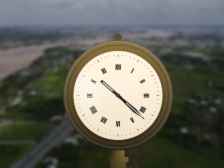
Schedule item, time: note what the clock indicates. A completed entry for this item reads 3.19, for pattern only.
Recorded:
10.22
